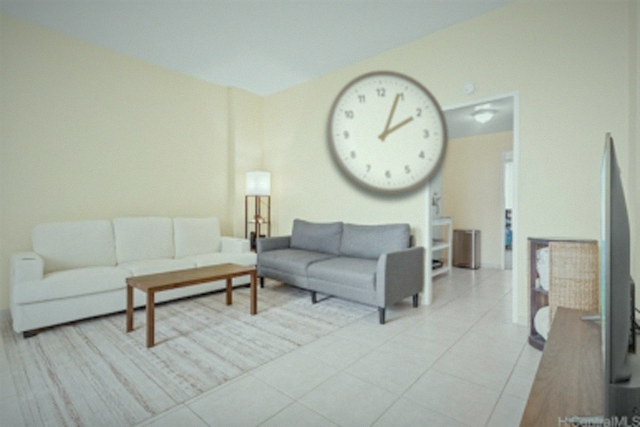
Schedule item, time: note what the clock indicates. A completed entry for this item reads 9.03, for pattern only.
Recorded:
2.04
